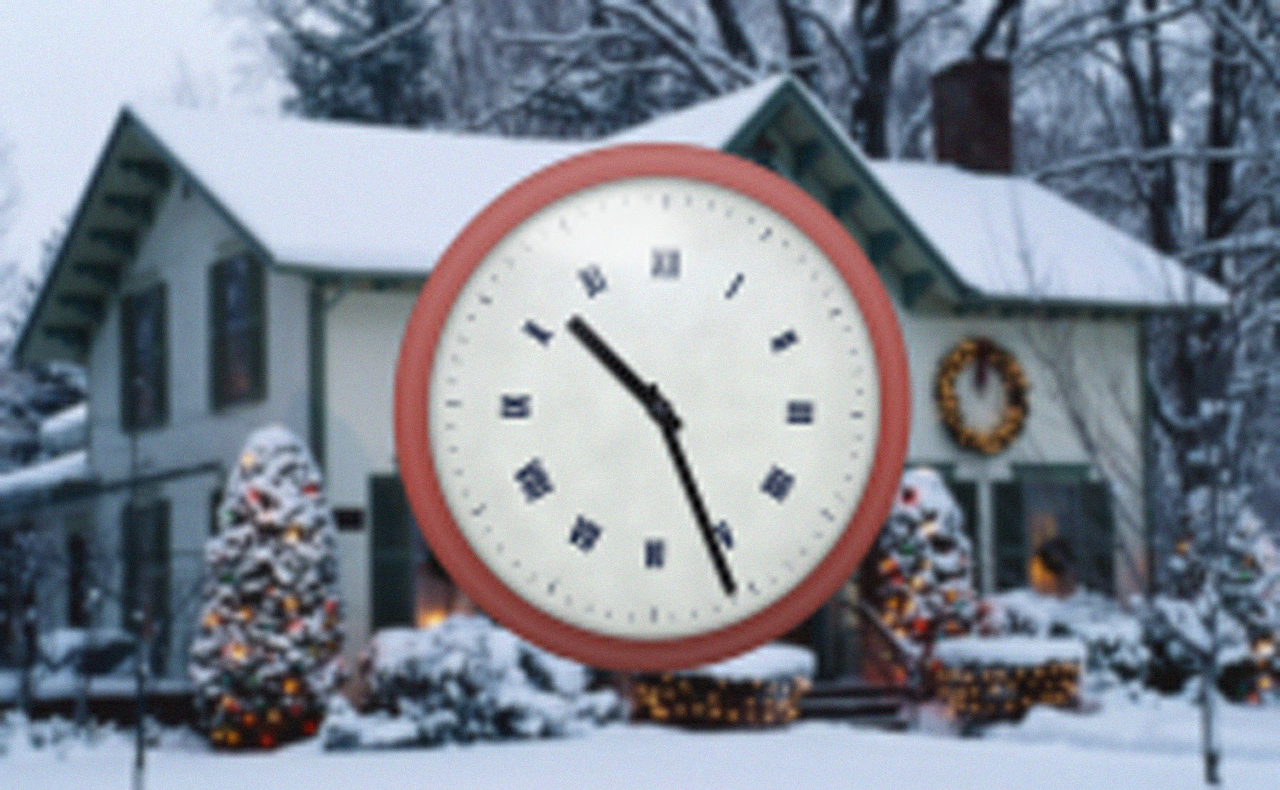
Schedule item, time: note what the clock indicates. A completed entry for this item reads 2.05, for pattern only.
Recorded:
10.26
